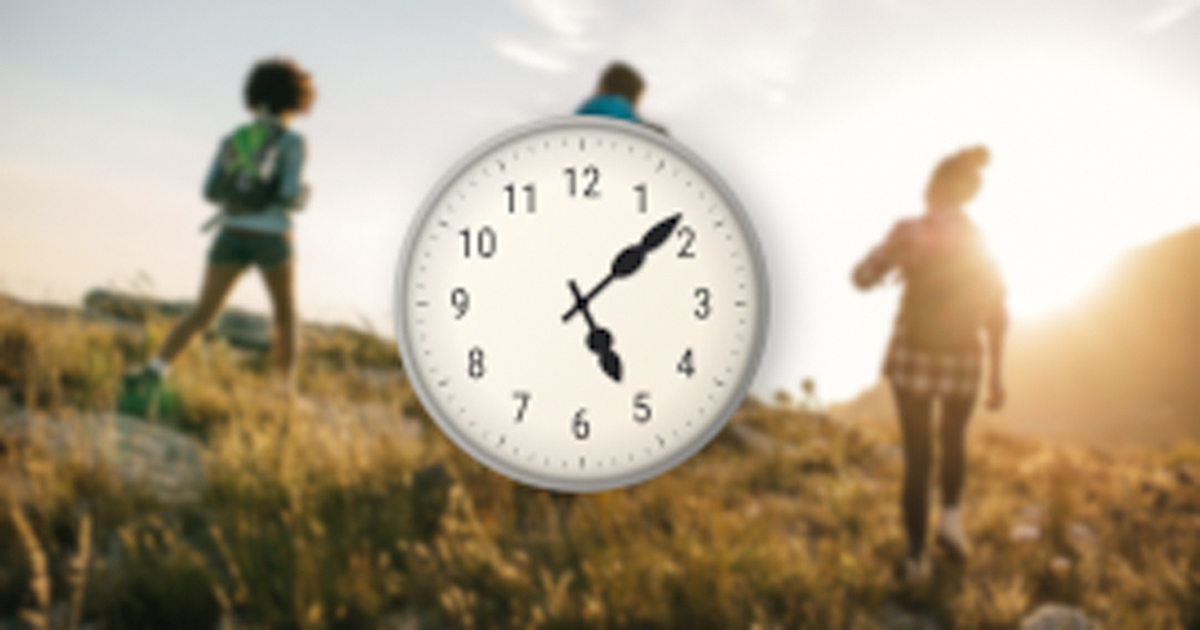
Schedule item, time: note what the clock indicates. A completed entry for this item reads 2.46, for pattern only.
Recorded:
5.08
